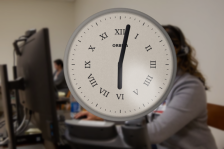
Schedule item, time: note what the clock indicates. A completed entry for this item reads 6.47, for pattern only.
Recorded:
6.02
